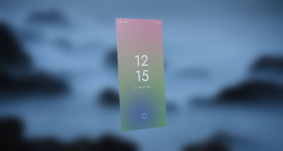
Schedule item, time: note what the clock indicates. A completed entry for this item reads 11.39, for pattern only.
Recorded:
12.15
